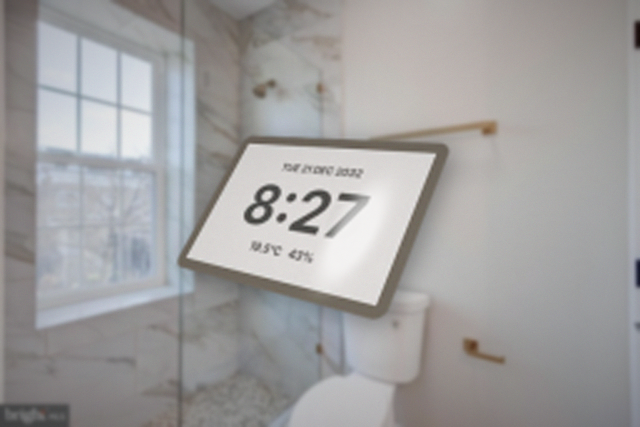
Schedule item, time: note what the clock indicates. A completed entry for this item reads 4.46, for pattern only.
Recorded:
8.27
